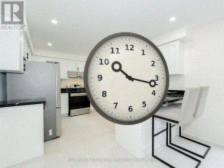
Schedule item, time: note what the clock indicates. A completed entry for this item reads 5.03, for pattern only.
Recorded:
10.17
